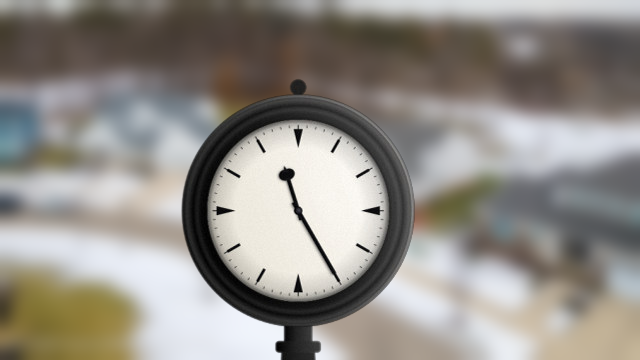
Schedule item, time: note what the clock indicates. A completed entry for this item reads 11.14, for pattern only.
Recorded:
11.25
